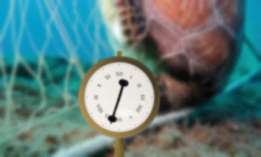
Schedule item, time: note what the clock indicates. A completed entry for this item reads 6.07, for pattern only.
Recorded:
12.33
